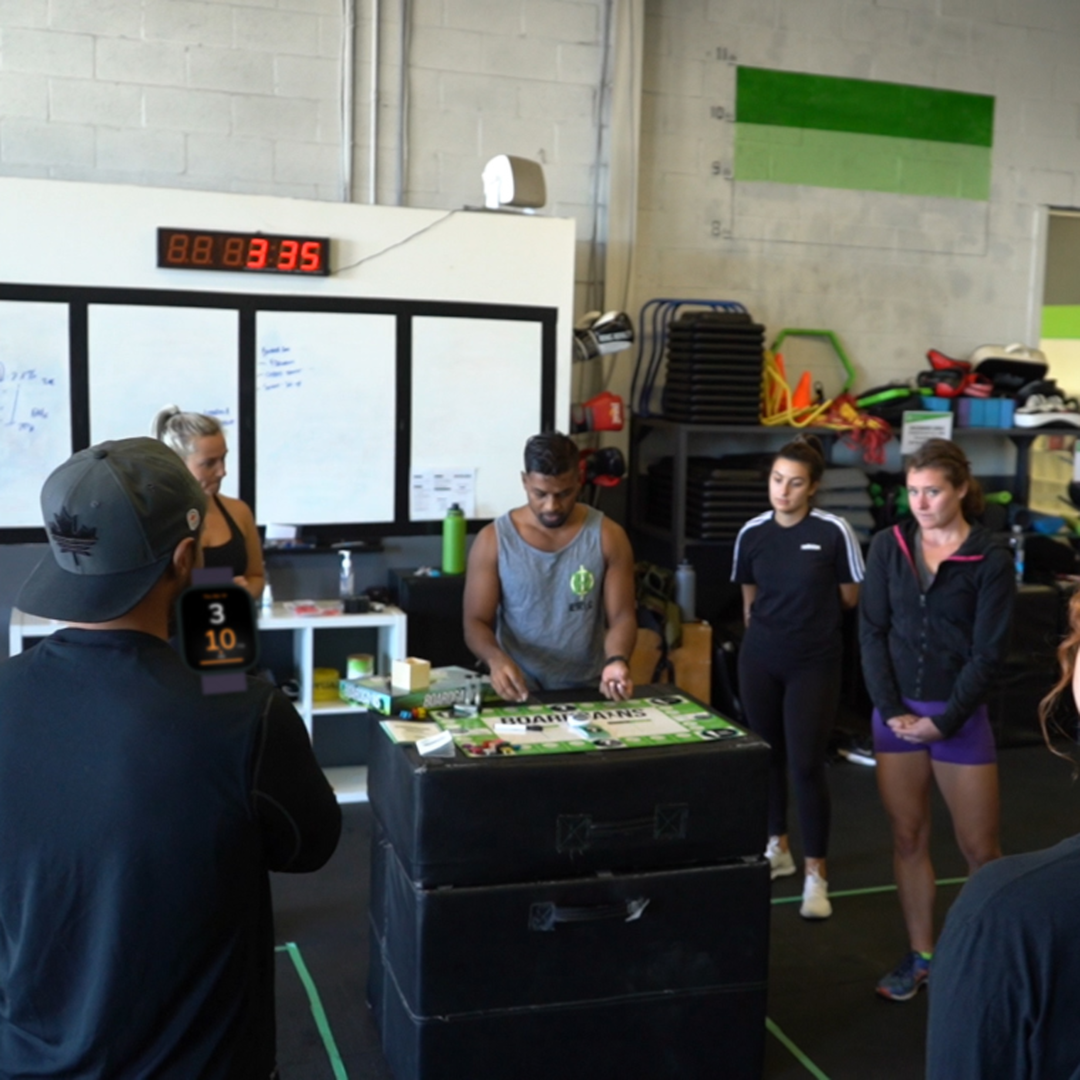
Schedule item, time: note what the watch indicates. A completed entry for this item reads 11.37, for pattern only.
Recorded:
3.10
